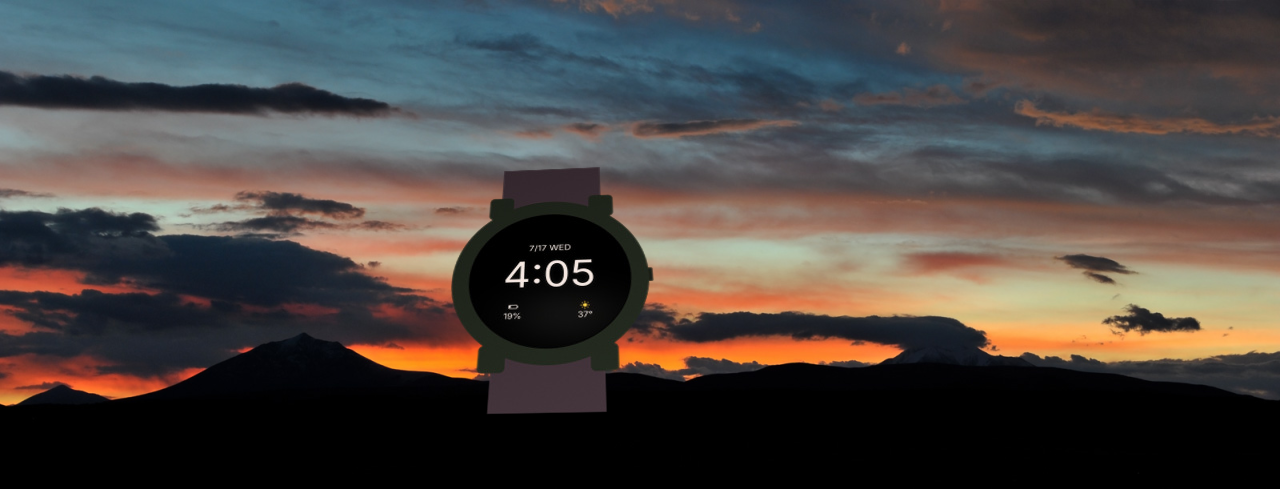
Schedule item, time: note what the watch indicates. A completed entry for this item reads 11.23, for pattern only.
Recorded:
4.05
